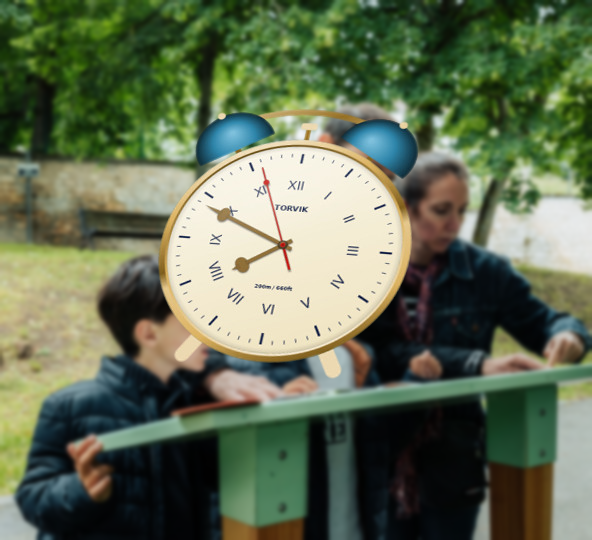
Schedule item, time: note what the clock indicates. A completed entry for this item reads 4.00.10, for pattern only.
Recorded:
7.48.56
